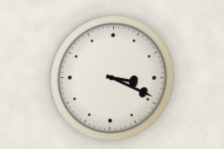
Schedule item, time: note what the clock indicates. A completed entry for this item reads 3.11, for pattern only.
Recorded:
3.19
